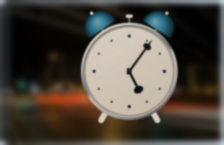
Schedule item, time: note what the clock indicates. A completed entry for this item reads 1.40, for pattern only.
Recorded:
5.06
